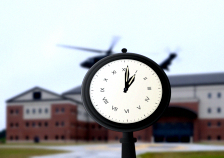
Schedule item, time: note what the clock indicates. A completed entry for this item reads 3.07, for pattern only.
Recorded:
1.01
